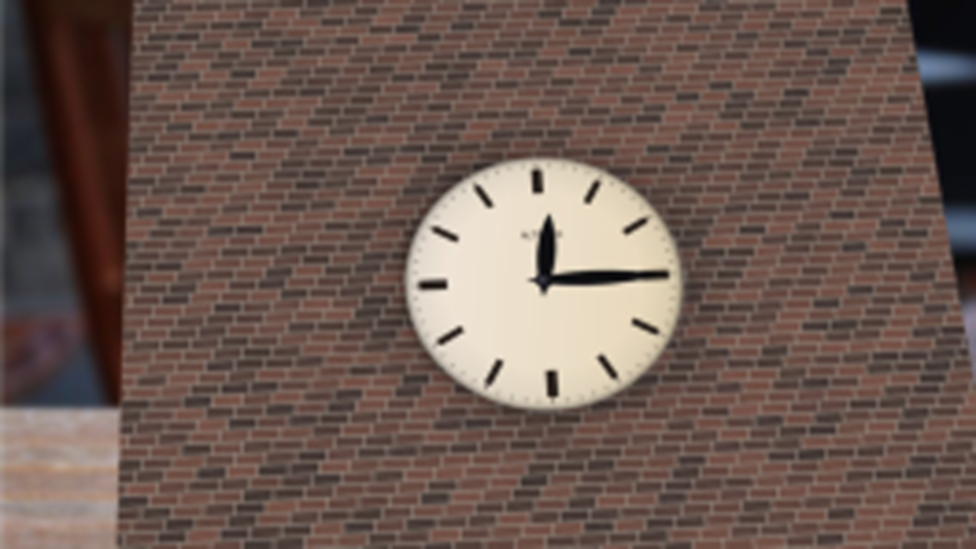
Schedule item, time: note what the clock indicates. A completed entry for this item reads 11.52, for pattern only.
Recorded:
12.15
